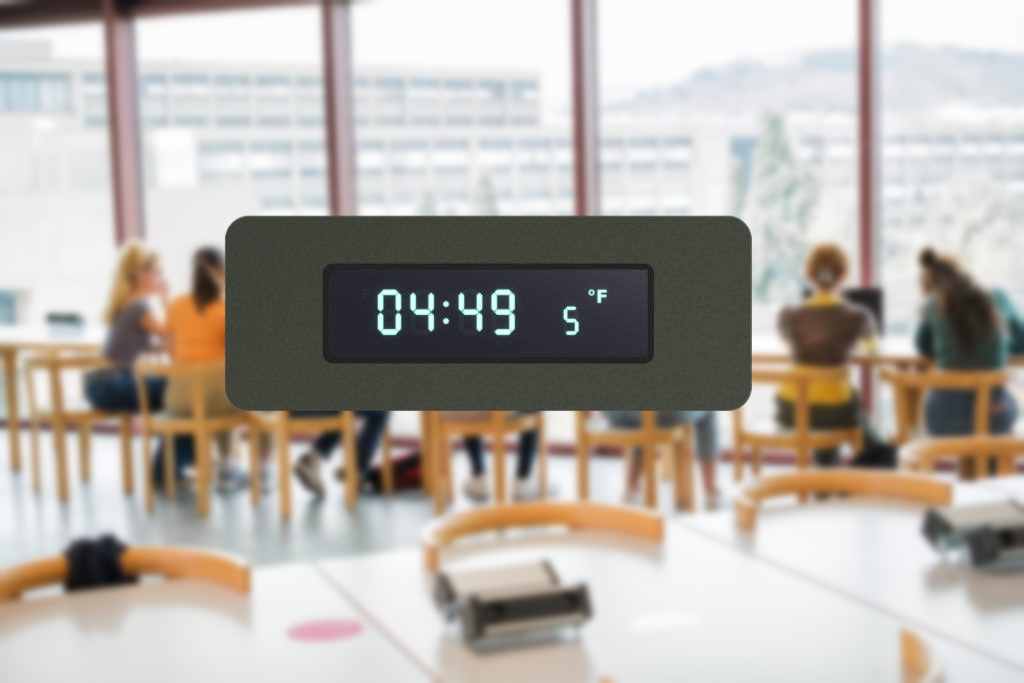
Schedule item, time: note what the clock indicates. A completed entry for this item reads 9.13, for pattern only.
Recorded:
4.49
